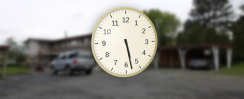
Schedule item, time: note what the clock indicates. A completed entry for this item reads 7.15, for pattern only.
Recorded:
5.28
